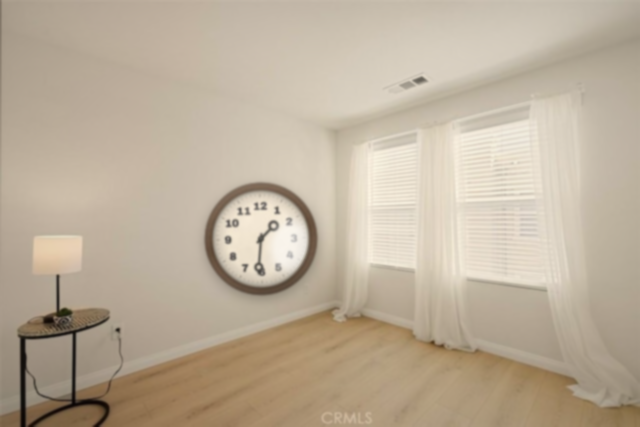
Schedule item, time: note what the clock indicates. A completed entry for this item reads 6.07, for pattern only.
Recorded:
1.31
